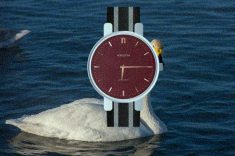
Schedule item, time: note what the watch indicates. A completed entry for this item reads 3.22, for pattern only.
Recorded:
6.15
